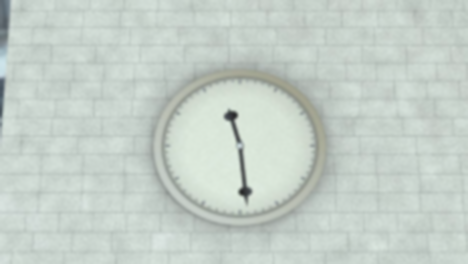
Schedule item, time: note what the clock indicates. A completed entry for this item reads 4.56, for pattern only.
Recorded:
11.29
